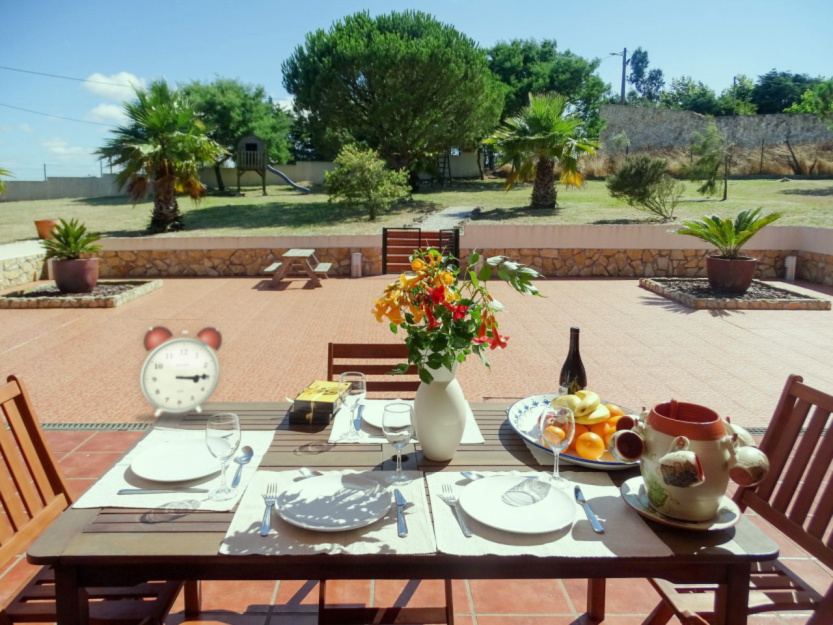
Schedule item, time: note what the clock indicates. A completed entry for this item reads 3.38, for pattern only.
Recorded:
3.15
